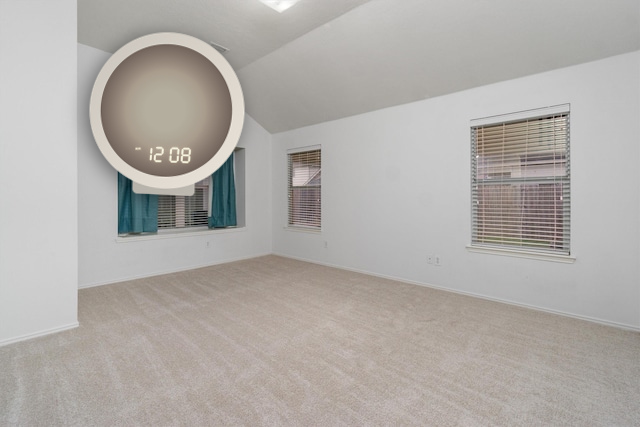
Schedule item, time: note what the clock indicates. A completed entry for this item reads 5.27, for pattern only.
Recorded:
12.08
